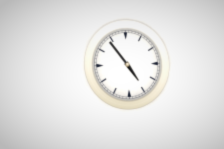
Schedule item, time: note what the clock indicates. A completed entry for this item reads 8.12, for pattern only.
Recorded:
4.54
